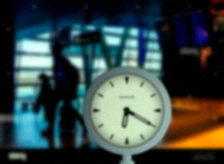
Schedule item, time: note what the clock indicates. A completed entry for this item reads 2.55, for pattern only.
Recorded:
6.20
